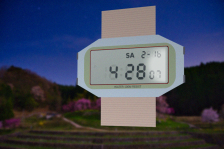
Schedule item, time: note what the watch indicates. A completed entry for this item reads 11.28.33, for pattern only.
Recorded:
4.28.07
